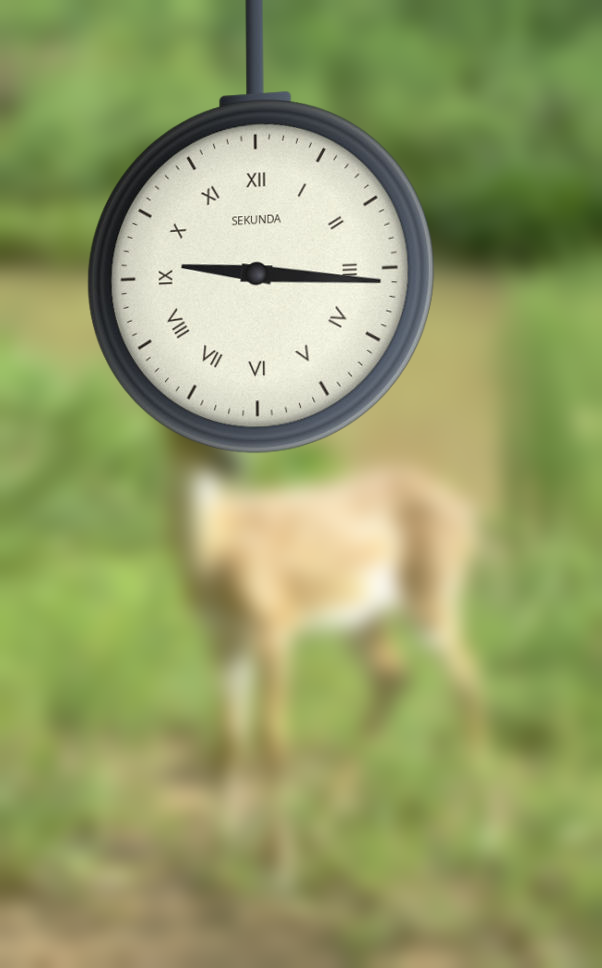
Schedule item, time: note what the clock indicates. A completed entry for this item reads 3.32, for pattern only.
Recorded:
9.16
